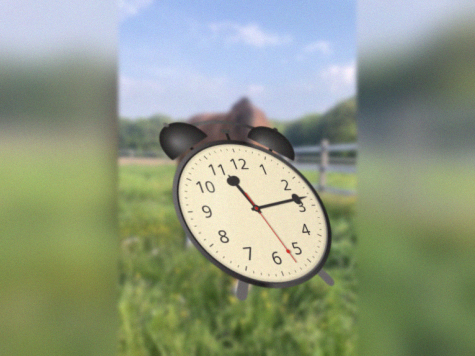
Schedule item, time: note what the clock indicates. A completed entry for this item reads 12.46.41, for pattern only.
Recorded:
11.13.27
